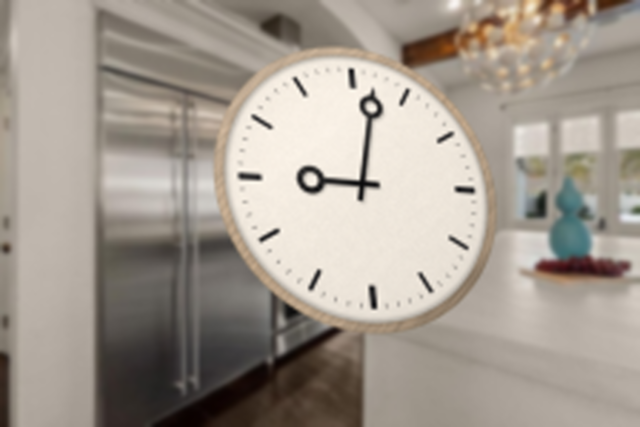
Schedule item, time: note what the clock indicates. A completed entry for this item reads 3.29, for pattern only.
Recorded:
9.02
